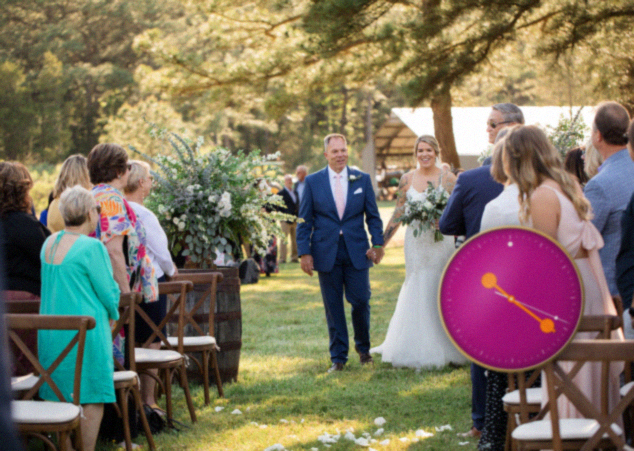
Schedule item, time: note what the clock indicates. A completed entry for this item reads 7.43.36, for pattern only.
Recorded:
10.21.19
